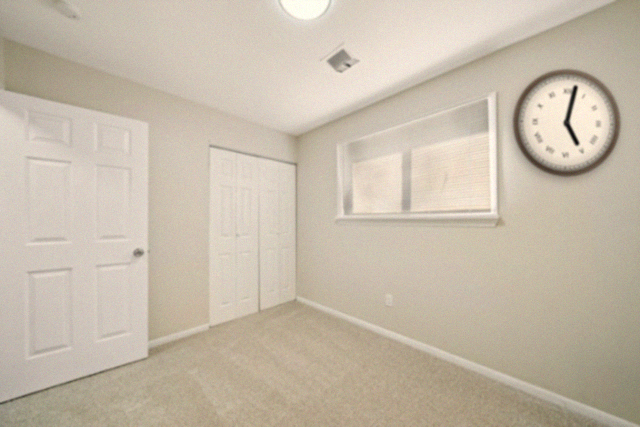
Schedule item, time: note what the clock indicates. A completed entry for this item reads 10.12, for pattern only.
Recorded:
5.02
